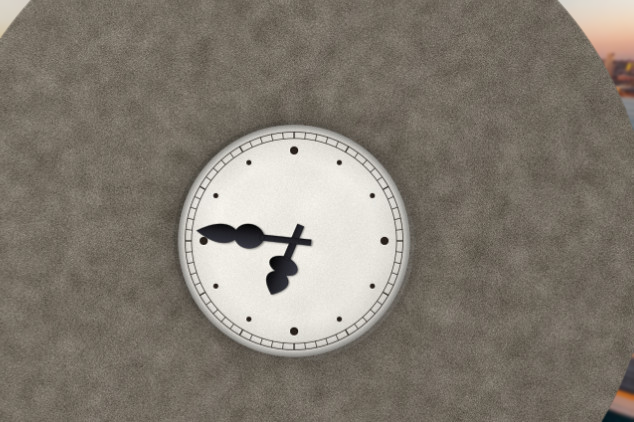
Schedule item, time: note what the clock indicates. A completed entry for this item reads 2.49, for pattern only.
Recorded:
6.46
